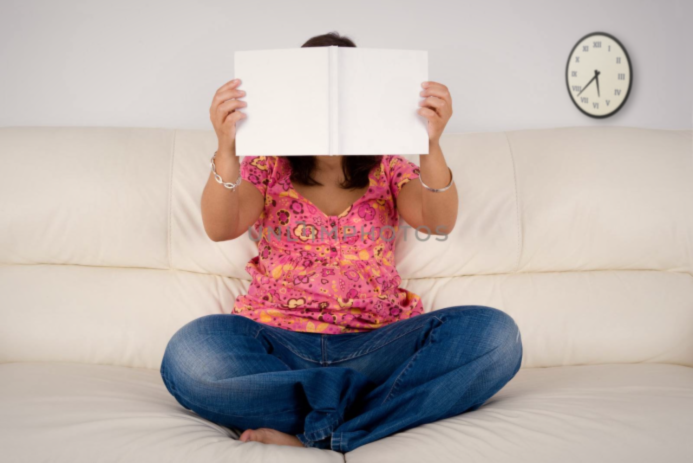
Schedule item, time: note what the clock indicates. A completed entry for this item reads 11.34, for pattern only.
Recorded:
5.38
